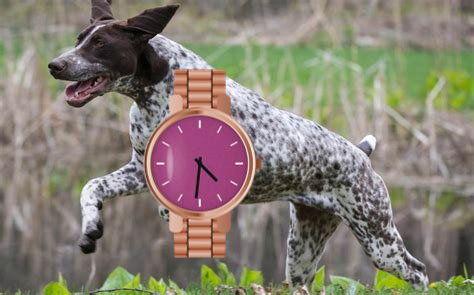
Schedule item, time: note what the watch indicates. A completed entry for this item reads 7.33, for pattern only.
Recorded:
4.31
